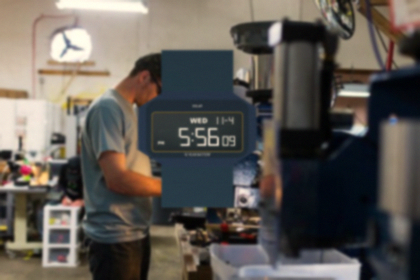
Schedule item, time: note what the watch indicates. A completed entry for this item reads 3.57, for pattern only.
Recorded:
5.56
